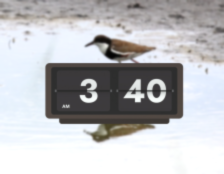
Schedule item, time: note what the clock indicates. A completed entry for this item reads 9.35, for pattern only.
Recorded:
3.40
